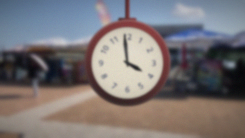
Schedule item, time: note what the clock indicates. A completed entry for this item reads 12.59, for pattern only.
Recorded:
3.59
